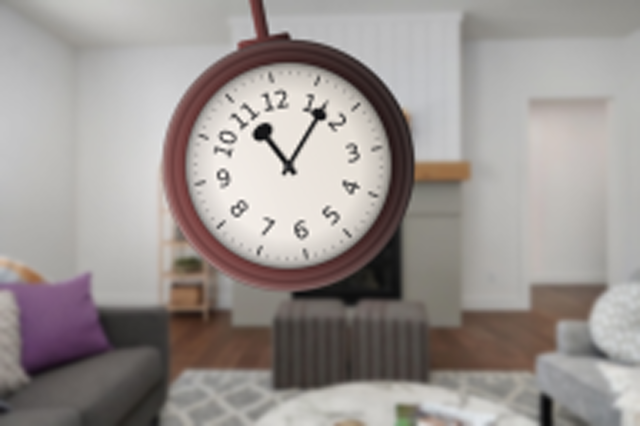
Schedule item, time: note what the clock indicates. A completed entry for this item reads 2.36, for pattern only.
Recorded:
11.07
